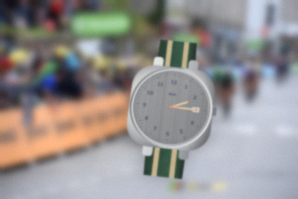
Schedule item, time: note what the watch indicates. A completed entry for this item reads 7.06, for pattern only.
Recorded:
2.15
